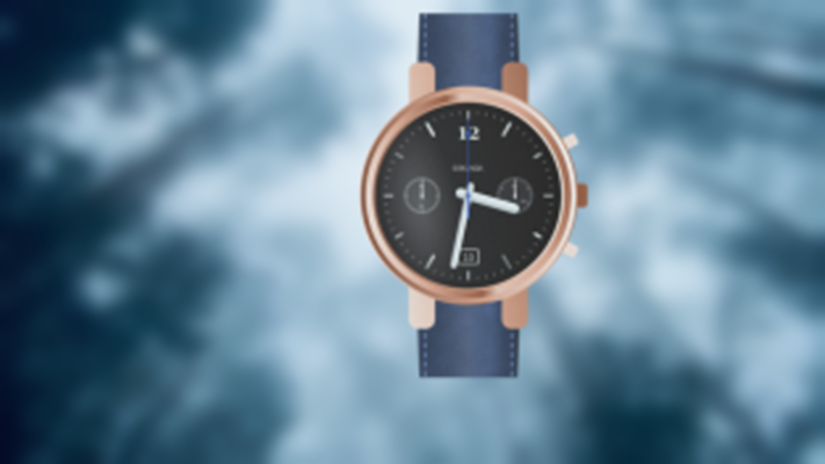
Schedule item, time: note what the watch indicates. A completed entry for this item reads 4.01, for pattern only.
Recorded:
3.32
